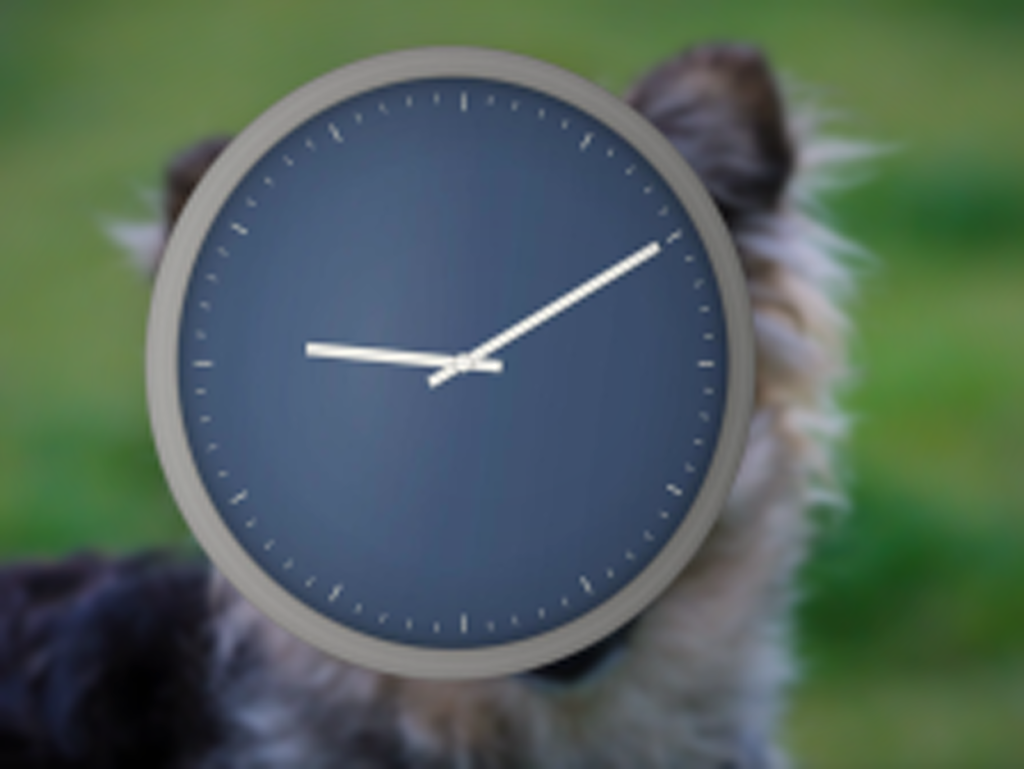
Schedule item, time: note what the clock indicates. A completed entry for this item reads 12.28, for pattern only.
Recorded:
9.10
